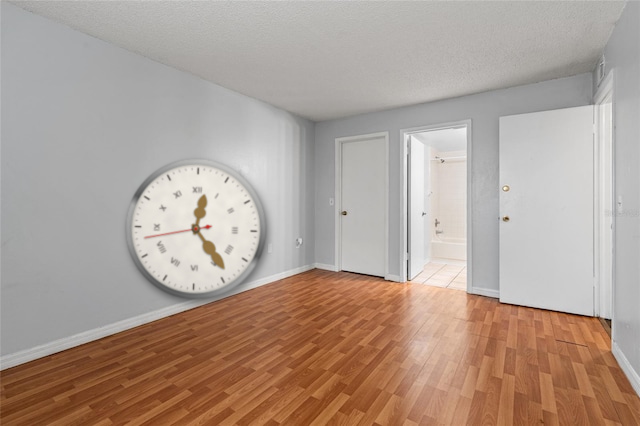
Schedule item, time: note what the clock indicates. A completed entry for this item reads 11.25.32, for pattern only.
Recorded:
12.23.43
